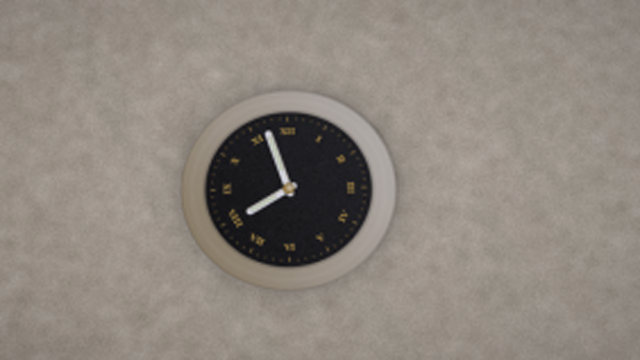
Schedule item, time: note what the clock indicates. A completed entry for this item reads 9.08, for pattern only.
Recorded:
7.57
